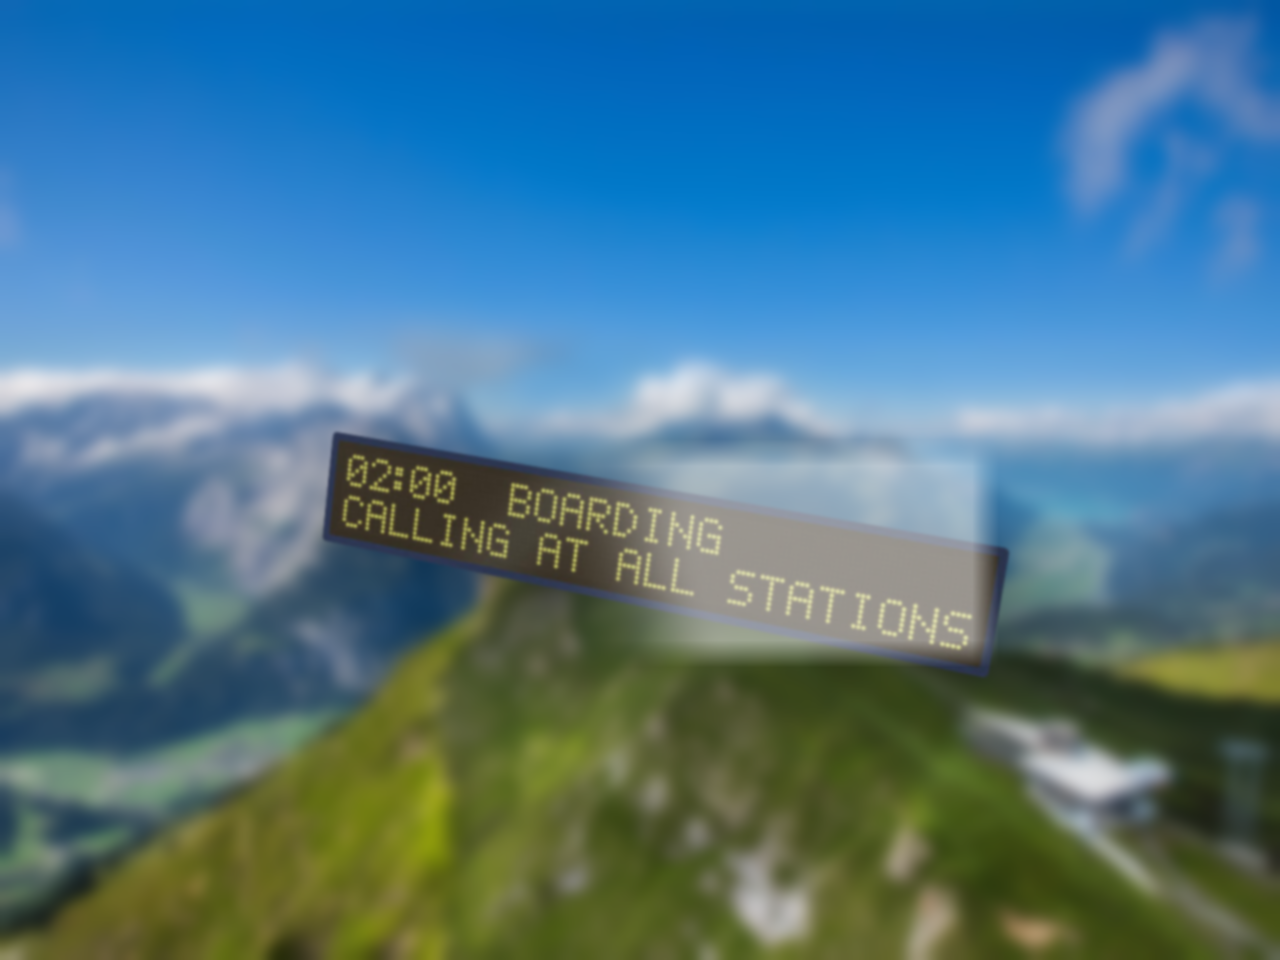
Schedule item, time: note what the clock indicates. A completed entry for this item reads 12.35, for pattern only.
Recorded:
2.00
